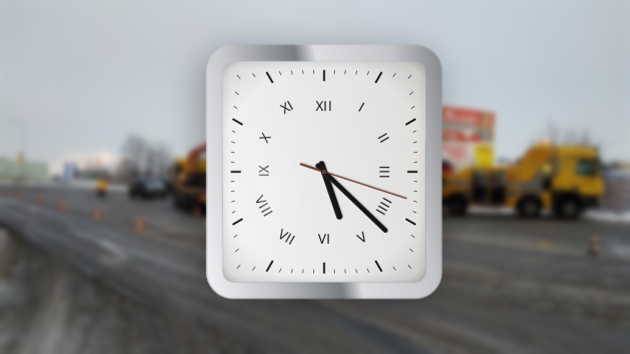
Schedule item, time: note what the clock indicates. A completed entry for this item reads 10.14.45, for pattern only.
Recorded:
5.22.18
